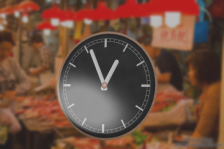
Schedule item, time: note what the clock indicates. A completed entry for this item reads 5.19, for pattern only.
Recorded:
12.56
